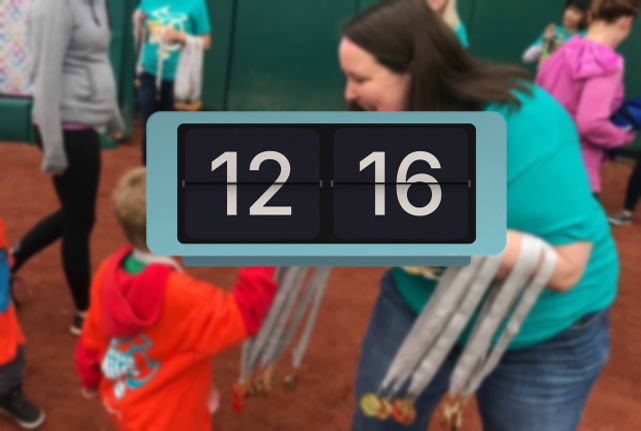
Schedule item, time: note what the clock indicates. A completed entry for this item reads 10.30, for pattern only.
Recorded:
12.16
